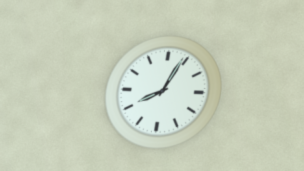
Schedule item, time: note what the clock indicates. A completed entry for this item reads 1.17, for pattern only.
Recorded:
8.04
